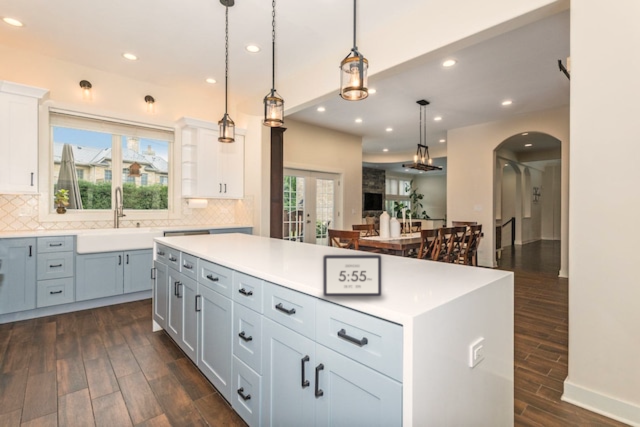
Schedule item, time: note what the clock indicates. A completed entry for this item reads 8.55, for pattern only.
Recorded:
5.55
